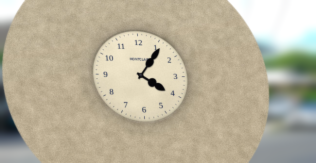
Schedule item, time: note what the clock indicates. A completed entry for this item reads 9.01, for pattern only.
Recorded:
4.06
